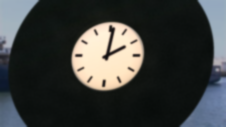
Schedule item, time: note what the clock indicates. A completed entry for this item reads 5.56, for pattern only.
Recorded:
2.01
